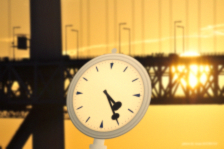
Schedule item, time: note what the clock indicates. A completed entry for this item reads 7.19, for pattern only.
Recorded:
4.25
